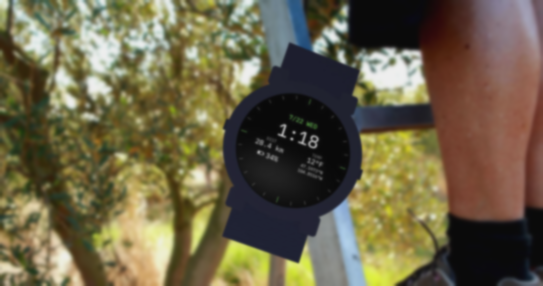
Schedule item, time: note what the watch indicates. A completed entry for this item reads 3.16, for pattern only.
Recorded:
1.18
